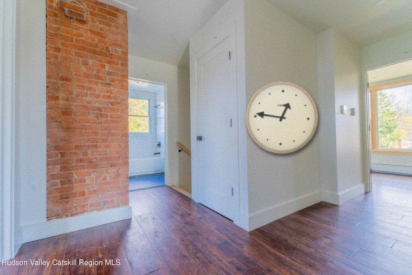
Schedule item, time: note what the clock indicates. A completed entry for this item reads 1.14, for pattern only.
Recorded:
12.46
